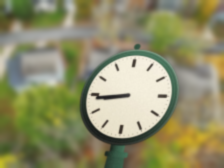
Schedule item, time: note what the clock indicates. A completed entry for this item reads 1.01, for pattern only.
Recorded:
8.44
